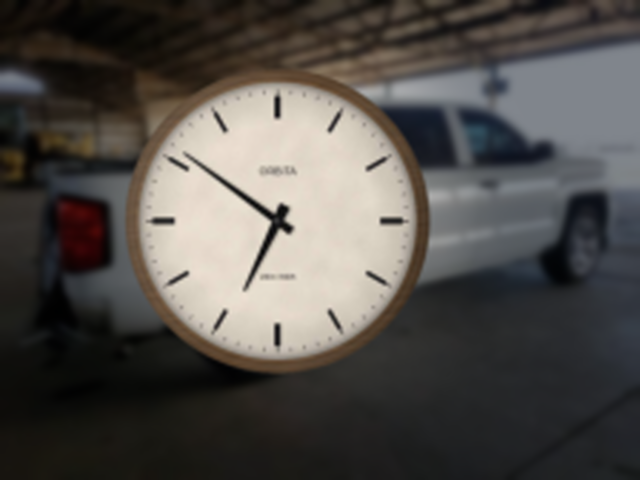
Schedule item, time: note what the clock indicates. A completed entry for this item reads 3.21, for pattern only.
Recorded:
6.51
